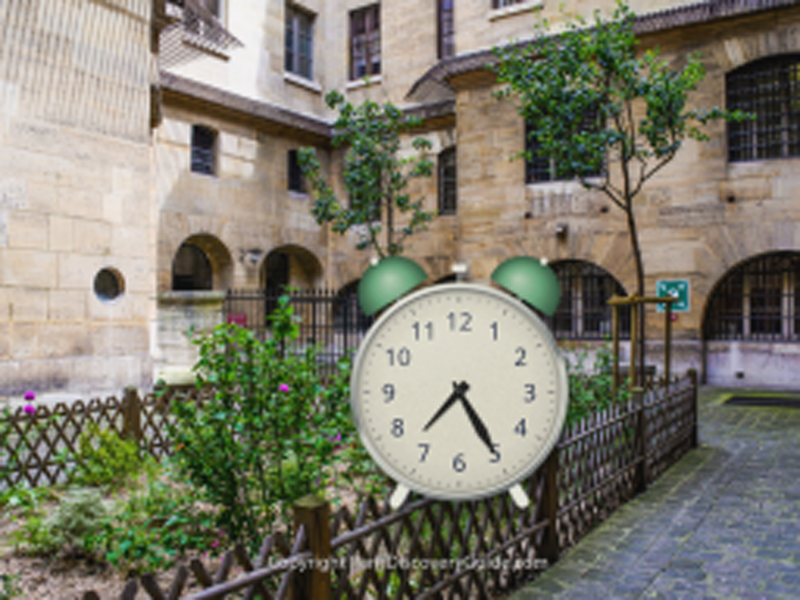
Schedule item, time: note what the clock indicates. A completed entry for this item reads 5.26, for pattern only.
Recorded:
7.25
